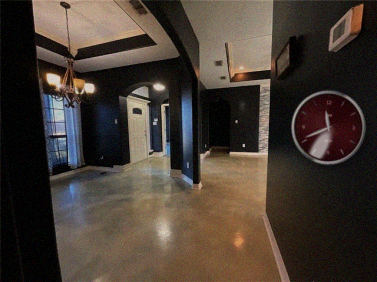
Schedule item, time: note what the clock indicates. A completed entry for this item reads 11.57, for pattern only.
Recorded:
11.41
